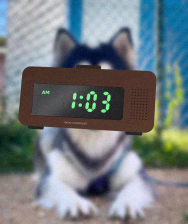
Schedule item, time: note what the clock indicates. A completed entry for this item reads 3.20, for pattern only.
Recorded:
1.03
